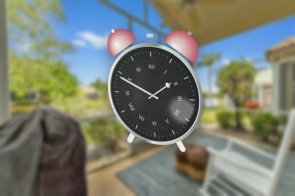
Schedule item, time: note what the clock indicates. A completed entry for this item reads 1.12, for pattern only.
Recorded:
1.49
